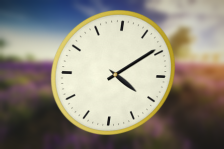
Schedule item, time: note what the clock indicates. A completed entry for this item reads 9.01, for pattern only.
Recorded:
4.09
